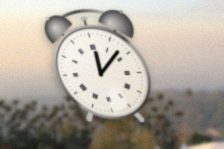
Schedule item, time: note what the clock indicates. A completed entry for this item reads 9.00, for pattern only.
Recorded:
12.08
